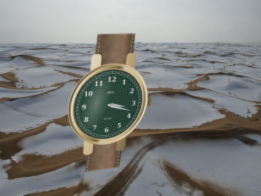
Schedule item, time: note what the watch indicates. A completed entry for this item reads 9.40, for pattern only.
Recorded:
3.18
